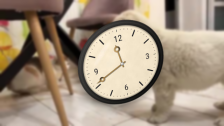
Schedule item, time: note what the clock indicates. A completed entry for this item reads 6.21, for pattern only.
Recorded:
11.41
